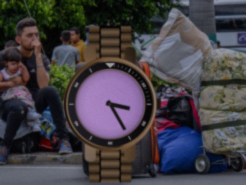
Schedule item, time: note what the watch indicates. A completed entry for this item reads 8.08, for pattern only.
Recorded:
3.25
